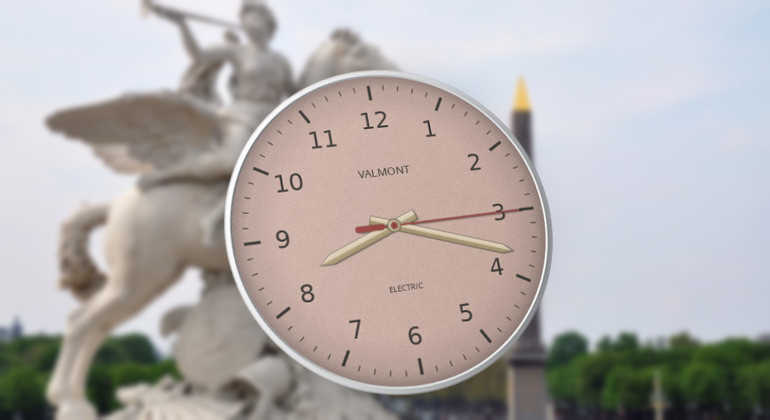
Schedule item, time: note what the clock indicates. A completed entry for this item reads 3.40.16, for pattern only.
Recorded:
8.18.15
